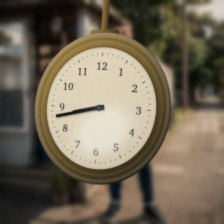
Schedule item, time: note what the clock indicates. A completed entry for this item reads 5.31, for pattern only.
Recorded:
8.43
